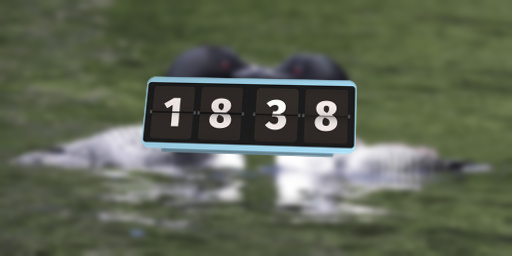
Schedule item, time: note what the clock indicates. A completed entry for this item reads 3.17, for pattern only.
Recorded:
18.38
